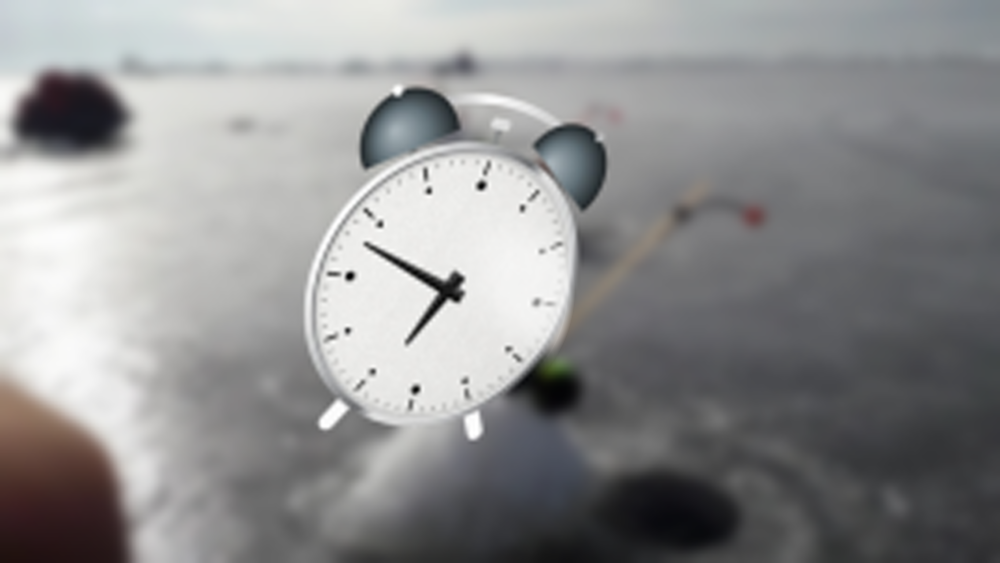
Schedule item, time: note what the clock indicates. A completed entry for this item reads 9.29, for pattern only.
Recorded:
6.48
